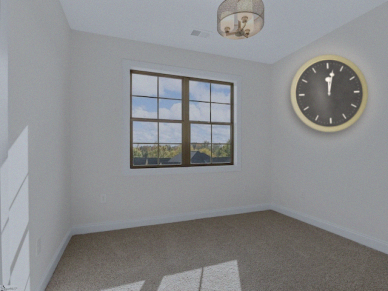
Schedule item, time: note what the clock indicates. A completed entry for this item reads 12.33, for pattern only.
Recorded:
12.02
